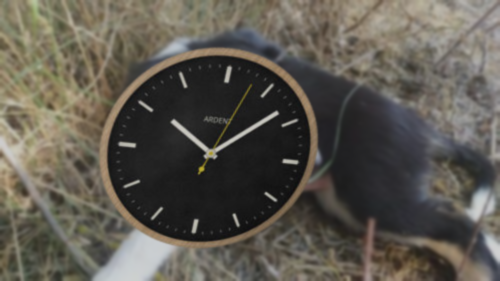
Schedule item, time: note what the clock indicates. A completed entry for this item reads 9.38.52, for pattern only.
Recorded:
10.08.03
